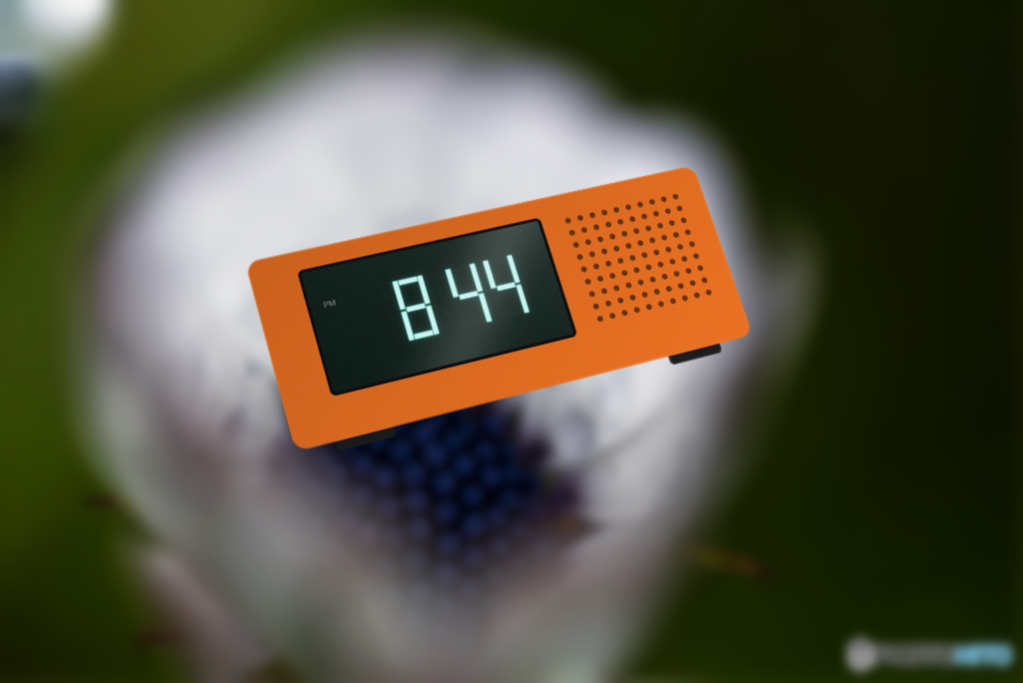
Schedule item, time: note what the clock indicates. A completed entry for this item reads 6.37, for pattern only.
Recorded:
8.44
